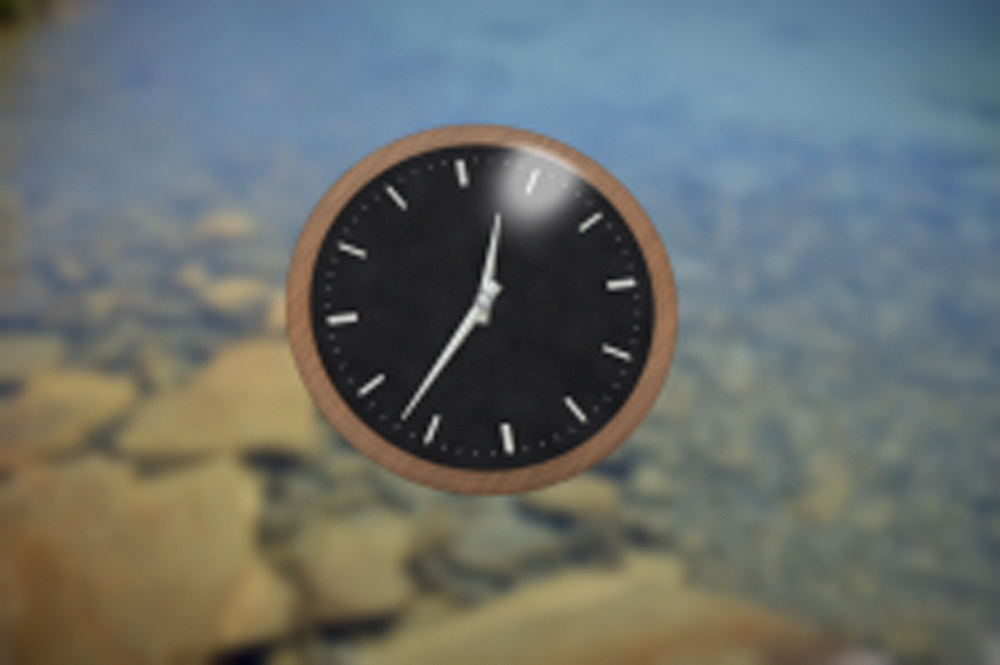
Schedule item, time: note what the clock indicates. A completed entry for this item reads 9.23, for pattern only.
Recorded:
12.37
